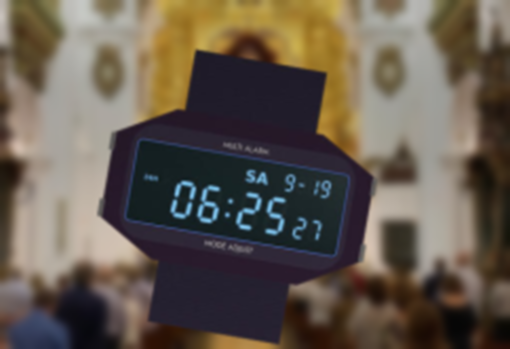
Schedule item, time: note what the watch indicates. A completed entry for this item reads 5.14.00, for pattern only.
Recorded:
6.25.27
